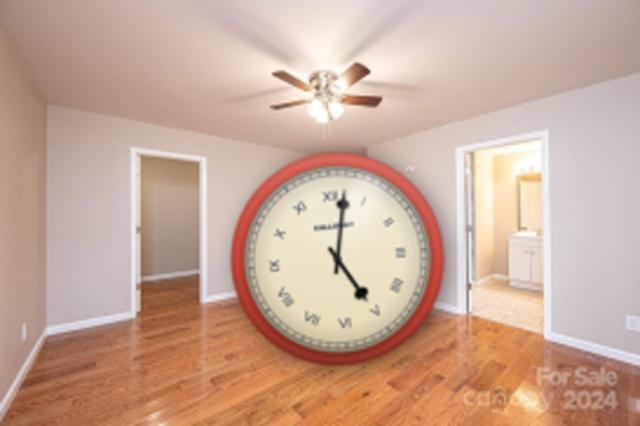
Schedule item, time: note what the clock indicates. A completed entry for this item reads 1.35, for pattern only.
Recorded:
5.02
